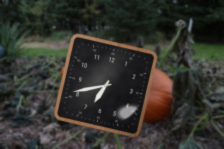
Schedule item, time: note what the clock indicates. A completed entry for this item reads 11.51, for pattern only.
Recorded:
6.41
